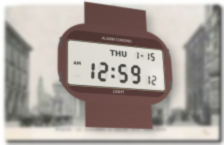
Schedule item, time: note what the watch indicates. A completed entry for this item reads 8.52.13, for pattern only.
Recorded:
12.59.12
